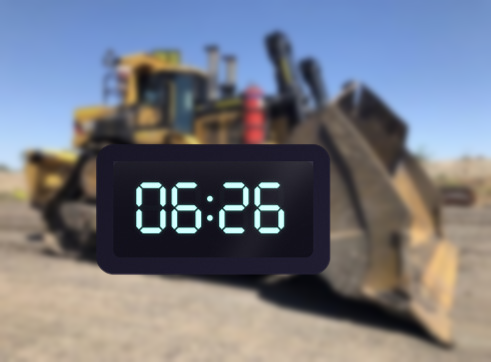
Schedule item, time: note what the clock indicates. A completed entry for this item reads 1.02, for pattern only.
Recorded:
6.26
